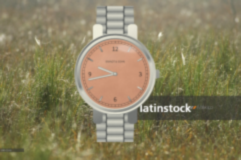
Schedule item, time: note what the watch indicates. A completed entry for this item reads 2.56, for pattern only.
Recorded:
9.43
